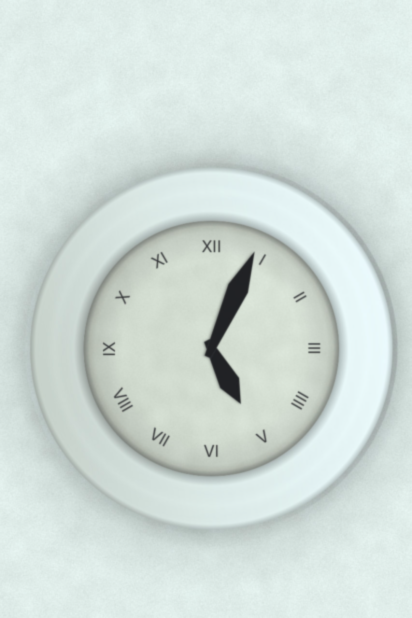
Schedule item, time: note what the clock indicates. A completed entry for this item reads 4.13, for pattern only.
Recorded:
5.04
